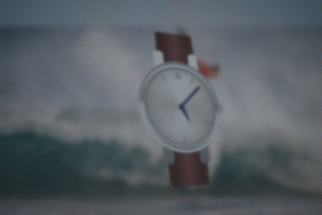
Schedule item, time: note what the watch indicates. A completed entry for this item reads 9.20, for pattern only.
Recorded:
5.08
